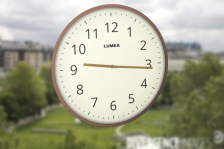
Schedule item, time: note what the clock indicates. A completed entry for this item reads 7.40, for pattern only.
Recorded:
9.16
